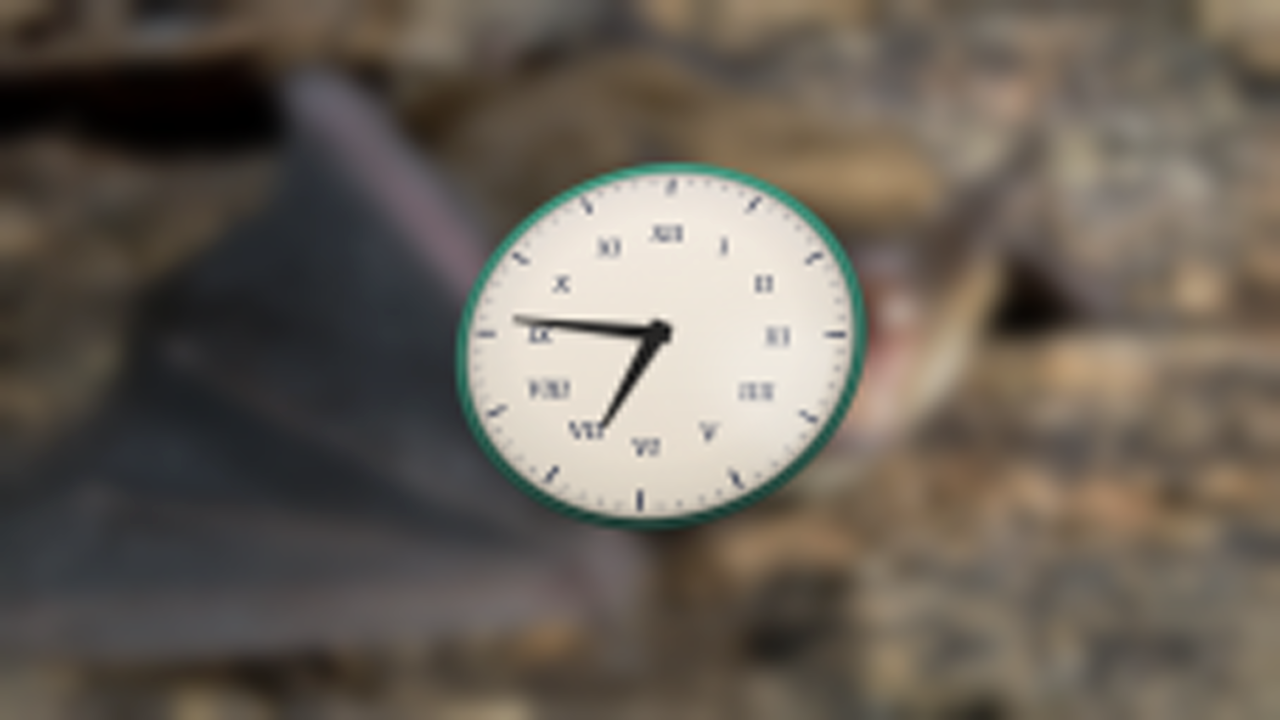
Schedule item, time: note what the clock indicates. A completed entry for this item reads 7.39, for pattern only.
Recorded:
6.46
